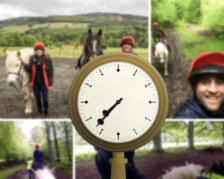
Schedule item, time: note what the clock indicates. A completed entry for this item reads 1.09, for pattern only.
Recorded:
7.37
